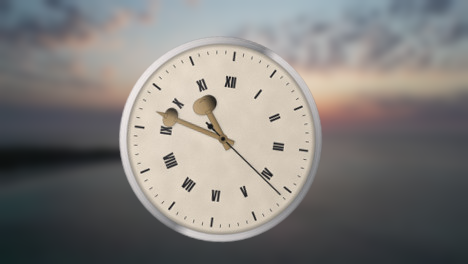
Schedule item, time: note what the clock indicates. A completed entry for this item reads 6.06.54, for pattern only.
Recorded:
10.47.21
